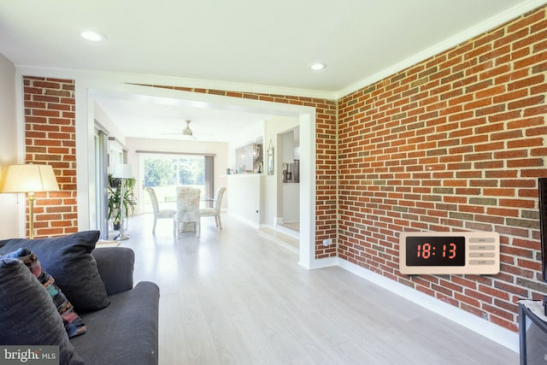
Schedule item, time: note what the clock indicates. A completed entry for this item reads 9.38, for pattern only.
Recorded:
18.13
